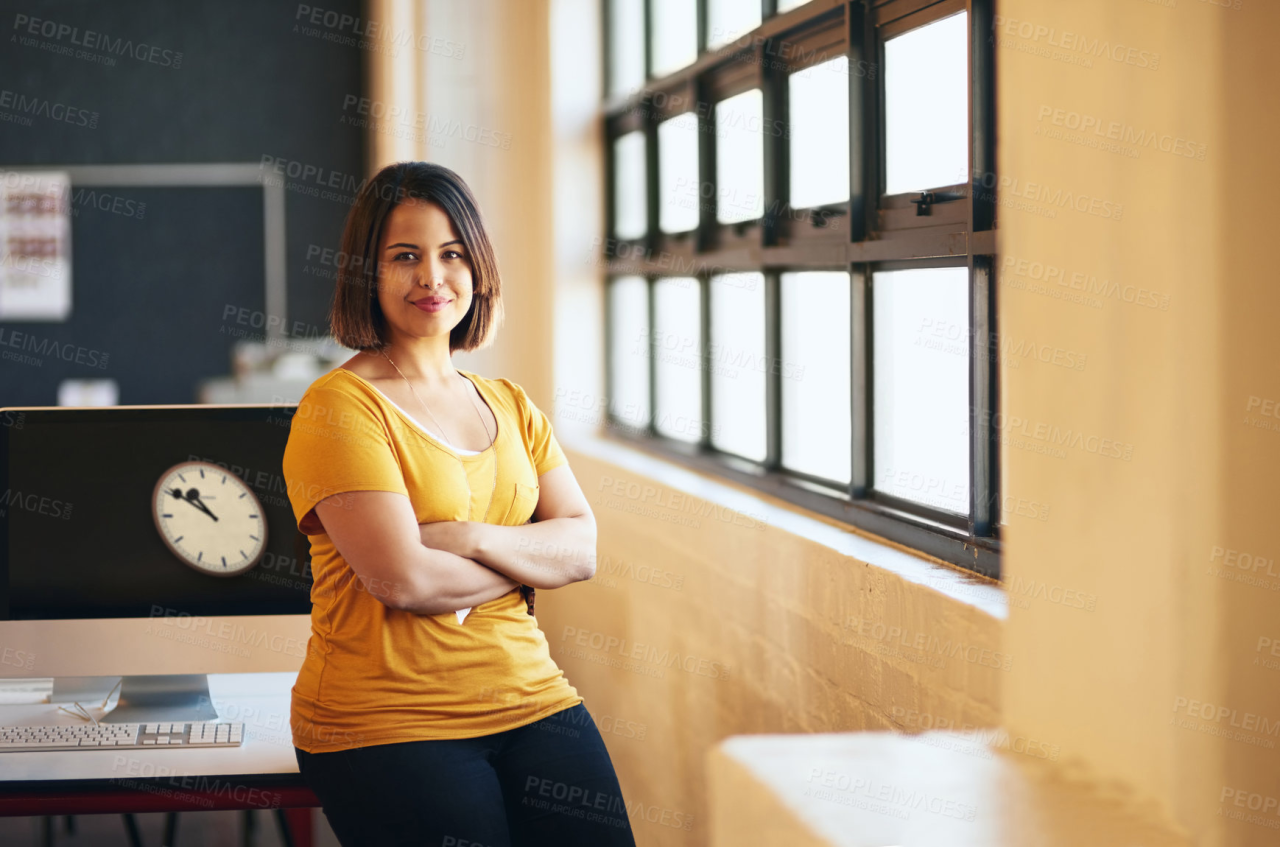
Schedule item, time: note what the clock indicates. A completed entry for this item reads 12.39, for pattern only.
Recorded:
10.51
